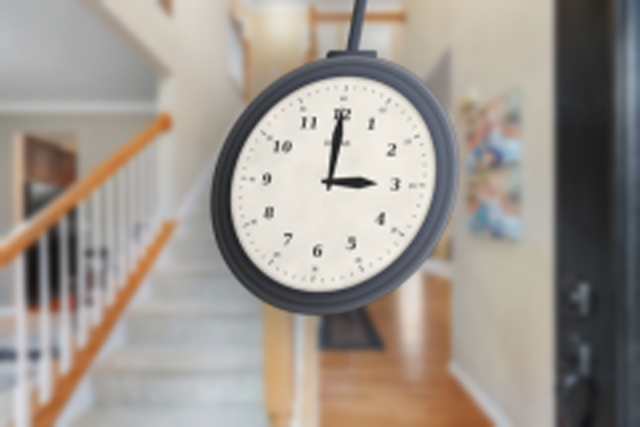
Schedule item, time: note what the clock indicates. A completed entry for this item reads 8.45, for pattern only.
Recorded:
3.00
